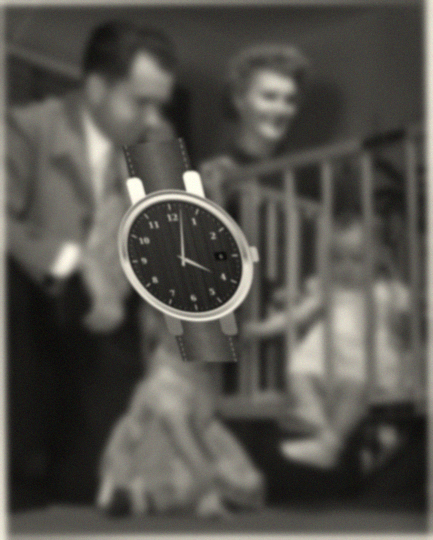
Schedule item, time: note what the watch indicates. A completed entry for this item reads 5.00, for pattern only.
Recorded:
4.02
